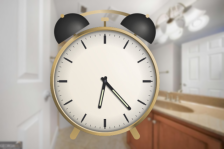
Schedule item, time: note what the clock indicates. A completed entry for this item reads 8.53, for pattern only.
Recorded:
6.23
